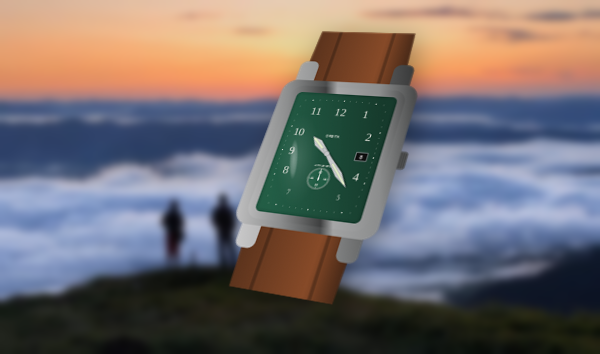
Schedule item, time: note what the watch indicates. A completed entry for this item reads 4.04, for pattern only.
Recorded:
10.23
